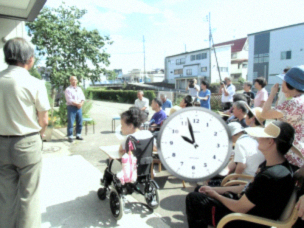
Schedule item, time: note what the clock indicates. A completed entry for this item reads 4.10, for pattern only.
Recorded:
9.57
